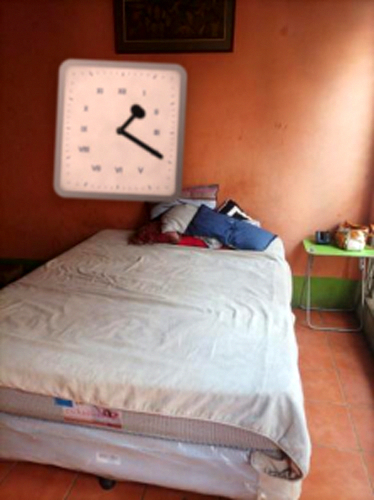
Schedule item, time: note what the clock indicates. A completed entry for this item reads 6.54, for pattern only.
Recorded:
1.20
